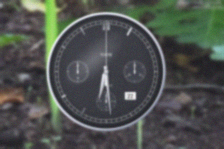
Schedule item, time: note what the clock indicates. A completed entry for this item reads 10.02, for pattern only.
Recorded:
6.29
